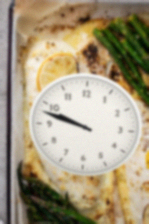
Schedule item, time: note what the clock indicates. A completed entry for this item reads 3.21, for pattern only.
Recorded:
9.48
